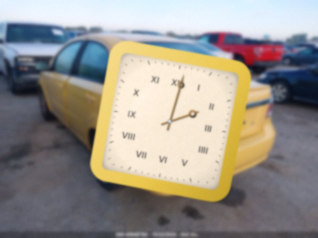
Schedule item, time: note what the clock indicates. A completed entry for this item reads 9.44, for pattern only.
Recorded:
2.01
